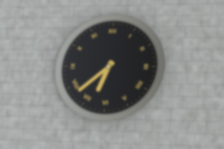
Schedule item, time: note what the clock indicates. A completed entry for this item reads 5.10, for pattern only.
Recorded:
6.38
